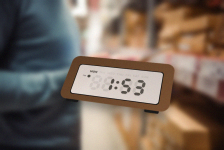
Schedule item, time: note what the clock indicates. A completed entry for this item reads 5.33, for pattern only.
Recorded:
1.53
